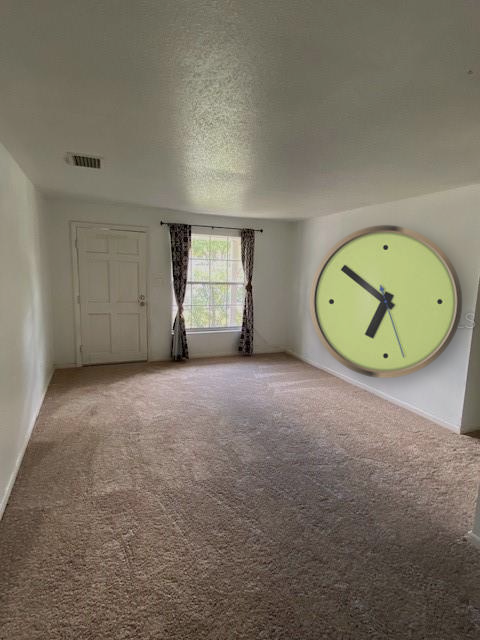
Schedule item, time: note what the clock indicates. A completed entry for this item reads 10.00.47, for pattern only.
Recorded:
6.51.27
